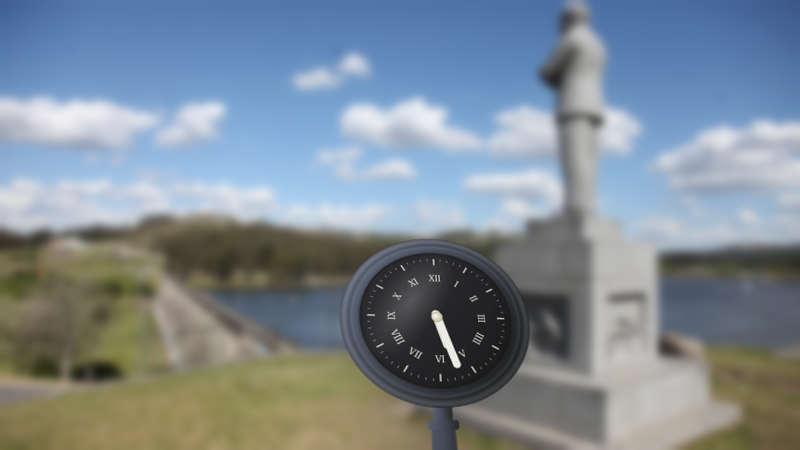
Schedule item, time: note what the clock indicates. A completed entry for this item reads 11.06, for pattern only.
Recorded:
5.27
